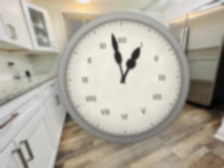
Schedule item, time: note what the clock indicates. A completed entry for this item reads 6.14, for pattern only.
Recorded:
12.58
